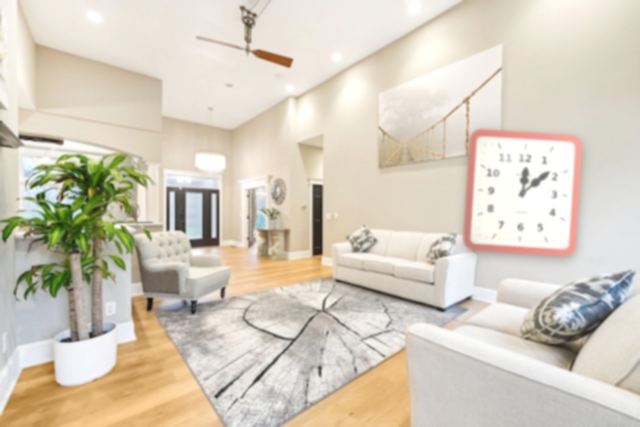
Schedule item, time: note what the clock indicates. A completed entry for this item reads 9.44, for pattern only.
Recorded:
12.08
